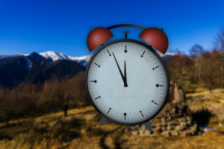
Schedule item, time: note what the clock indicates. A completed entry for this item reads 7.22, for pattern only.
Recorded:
11.56
